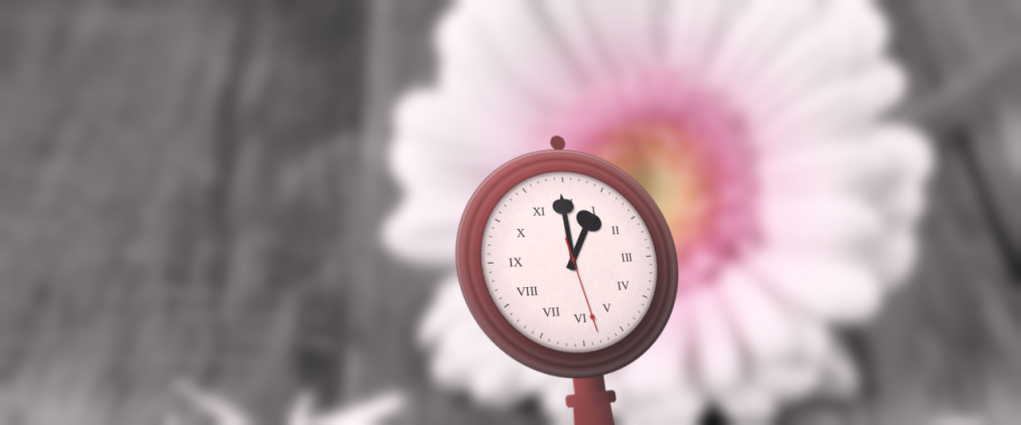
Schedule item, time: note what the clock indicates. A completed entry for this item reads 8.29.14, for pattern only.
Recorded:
12.59.28
